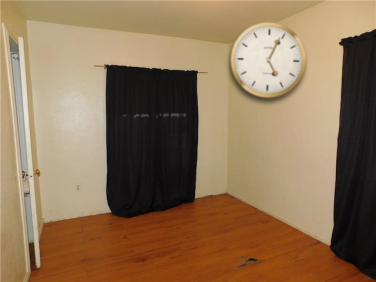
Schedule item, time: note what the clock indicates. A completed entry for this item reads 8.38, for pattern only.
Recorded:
5.04
